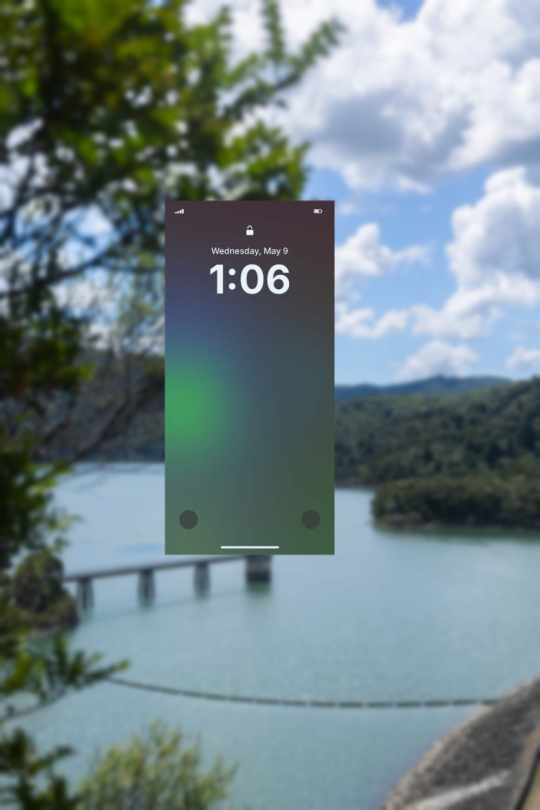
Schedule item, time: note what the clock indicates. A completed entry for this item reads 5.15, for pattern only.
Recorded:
1.06
